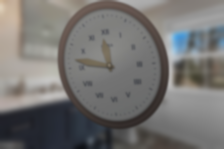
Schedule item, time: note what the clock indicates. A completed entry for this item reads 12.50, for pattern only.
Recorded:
11.47
